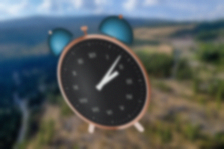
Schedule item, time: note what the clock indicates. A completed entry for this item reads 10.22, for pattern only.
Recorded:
2.08
